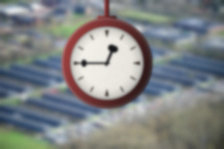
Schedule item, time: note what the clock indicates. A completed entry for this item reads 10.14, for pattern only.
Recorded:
12.45
